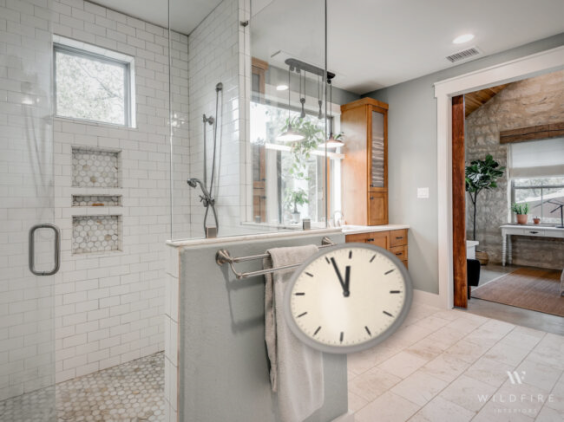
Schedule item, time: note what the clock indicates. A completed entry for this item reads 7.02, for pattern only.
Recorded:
11.56
